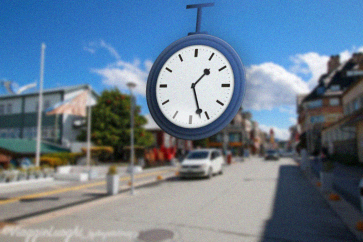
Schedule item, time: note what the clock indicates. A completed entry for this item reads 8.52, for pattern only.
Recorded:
1.27
